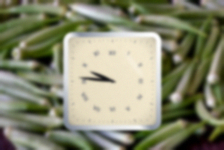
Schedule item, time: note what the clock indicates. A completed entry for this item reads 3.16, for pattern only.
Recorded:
9.46
